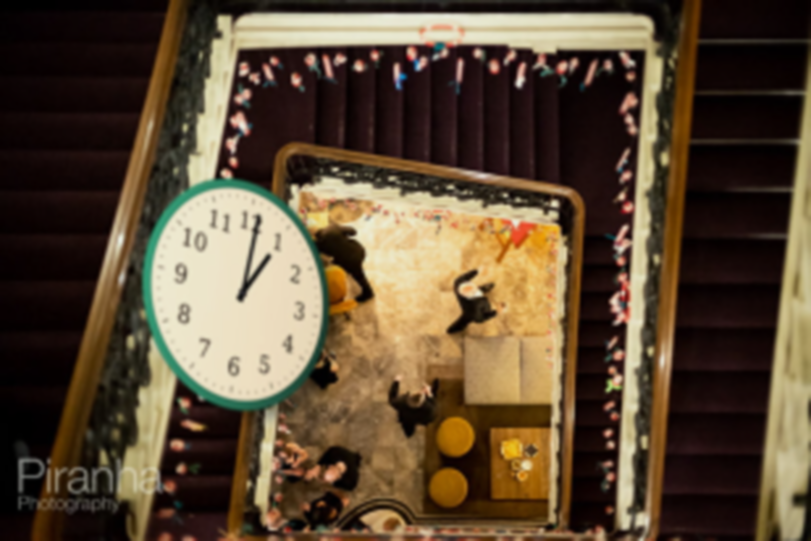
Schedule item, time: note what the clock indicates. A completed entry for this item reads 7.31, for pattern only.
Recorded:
1.01
